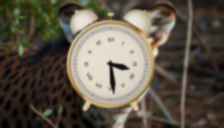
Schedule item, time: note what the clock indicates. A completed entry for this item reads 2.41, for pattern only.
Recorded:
3.29
